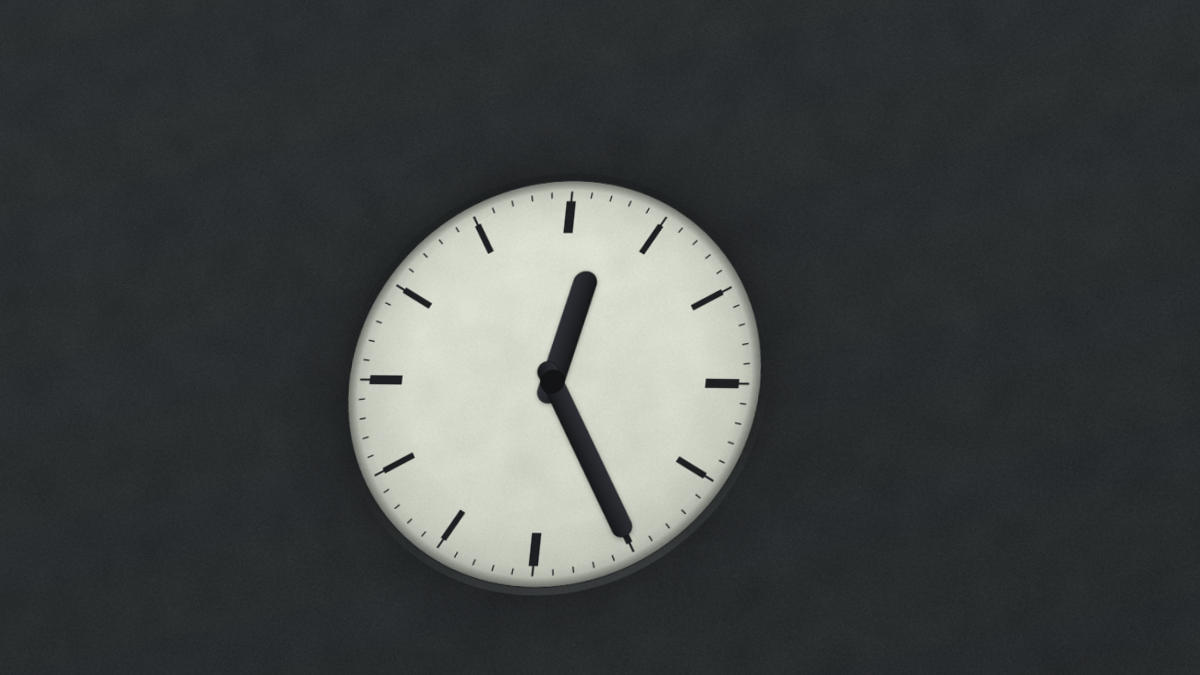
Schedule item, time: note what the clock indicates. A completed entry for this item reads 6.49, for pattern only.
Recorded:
12.25
